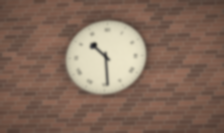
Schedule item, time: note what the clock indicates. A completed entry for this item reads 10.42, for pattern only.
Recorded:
10.29
